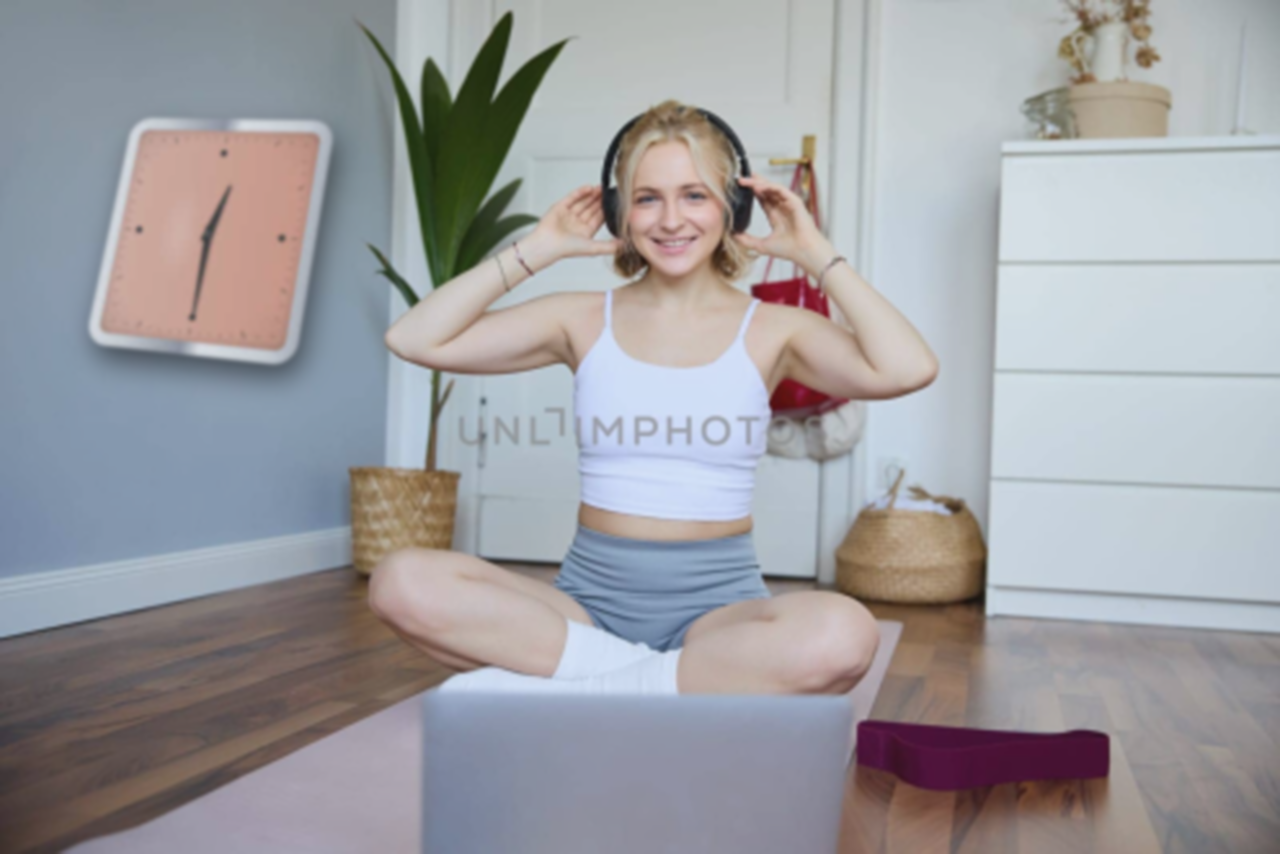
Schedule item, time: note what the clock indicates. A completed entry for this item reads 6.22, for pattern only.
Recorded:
12.30
